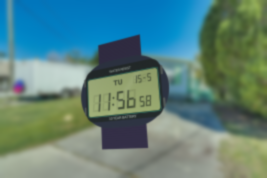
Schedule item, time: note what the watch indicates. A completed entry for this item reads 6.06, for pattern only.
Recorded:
11.56
